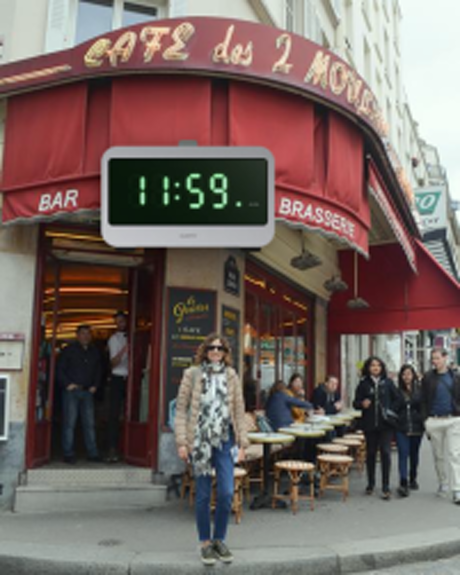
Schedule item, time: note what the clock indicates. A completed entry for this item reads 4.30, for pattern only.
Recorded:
11.59
